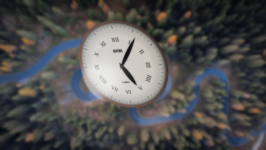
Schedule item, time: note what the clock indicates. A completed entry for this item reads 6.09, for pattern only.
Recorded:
5.06
